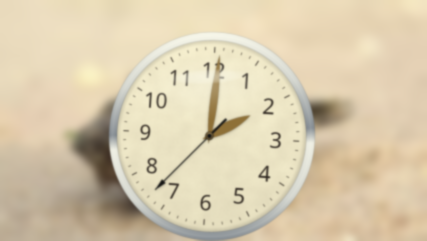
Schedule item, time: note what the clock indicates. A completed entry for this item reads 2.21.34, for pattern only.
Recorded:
2.00.37
